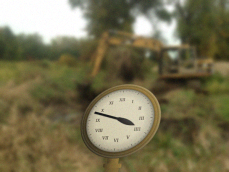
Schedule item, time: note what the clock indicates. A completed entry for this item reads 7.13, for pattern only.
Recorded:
3.48
